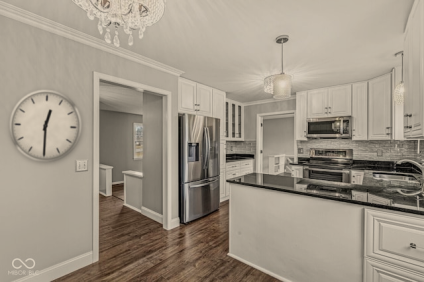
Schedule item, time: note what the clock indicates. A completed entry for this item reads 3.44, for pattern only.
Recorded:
12.30
